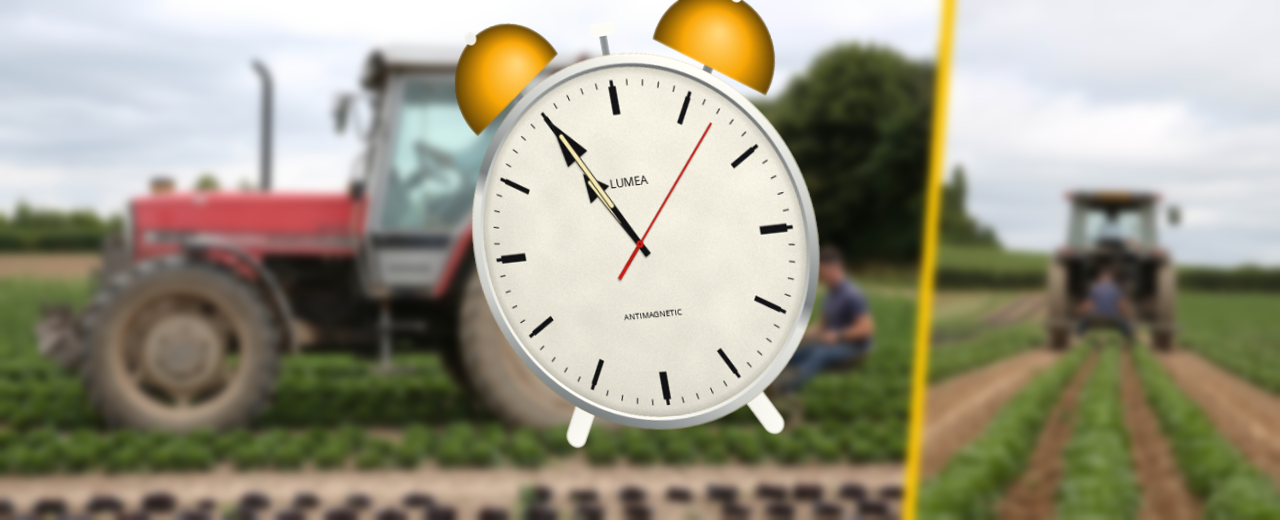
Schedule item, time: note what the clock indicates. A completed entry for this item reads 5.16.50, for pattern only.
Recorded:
10.55.07
